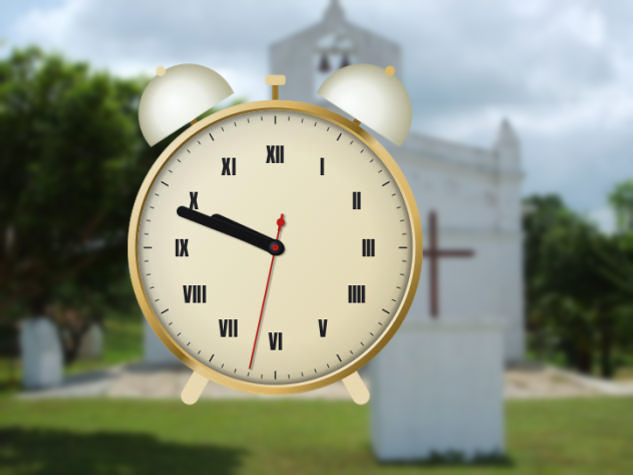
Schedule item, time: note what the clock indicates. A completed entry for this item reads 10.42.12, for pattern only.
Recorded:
9.48.32
